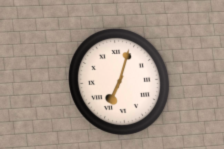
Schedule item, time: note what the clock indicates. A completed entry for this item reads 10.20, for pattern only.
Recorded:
7.04
